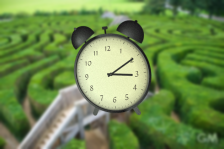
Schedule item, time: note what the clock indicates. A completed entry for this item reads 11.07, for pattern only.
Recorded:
3.10
